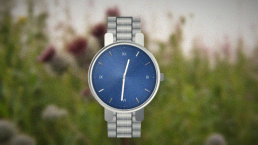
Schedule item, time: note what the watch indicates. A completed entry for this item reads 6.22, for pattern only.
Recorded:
12.31
